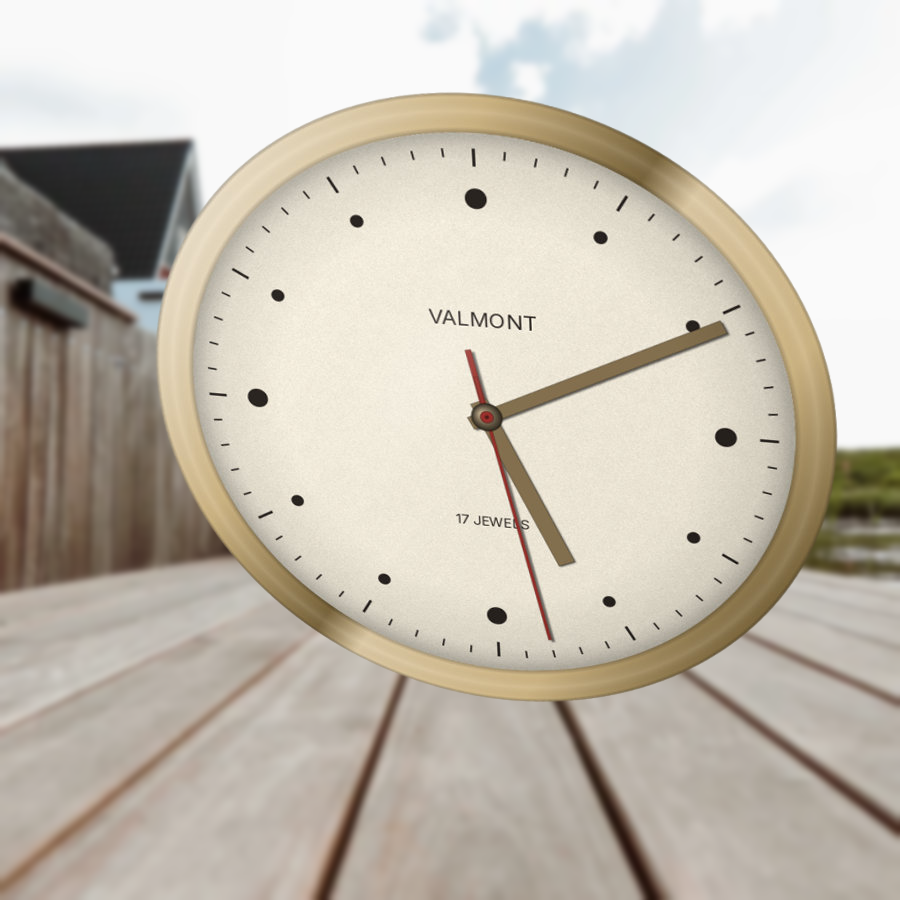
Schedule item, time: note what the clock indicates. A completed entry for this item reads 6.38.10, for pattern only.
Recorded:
5.10.28
